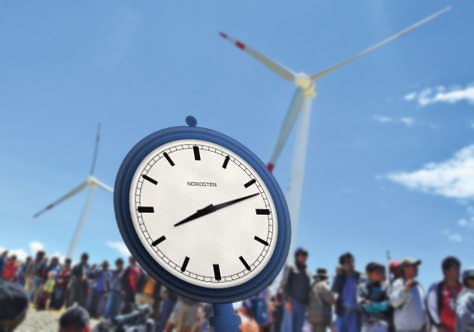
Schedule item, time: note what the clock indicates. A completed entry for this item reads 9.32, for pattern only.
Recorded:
8.12
